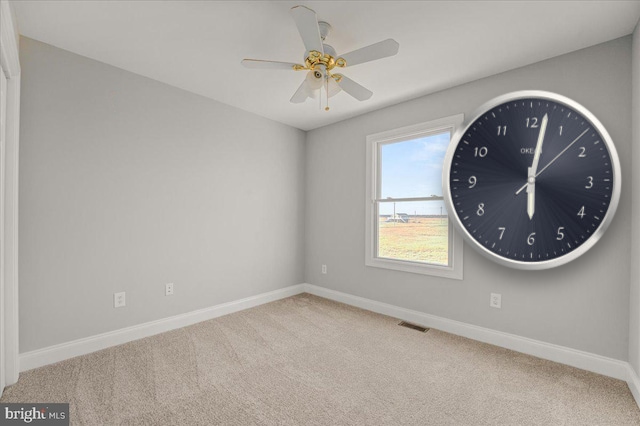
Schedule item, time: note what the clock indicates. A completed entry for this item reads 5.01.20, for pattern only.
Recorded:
6.02.08
